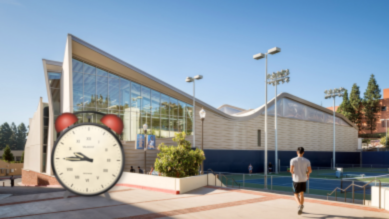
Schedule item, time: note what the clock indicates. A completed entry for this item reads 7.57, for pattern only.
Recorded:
9.45
